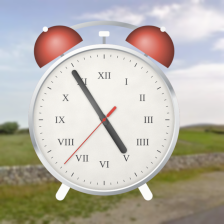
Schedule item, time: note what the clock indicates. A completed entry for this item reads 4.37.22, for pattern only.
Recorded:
4.54.37
